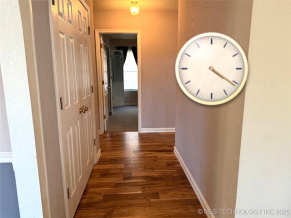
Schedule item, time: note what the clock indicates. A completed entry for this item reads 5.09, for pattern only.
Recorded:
4.21
